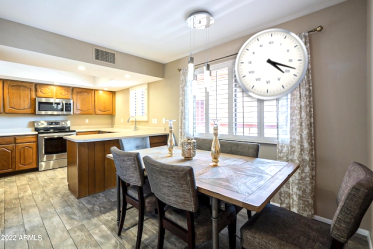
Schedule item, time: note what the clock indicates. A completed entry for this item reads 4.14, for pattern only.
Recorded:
4.18
